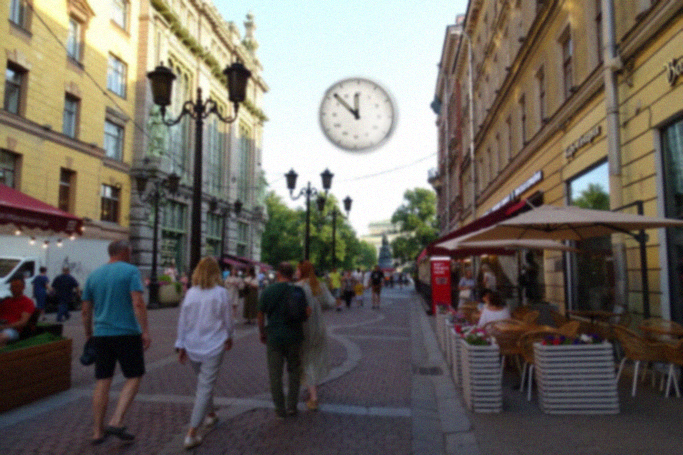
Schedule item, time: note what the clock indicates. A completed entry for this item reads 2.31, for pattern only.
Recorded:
11.52
